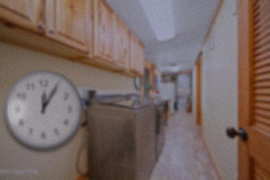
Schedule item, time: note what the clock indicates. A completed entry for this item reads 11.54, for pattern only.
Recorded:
12.05
